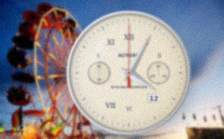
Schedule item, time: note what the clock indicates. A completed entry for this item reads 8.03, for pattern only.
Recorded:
4.05
